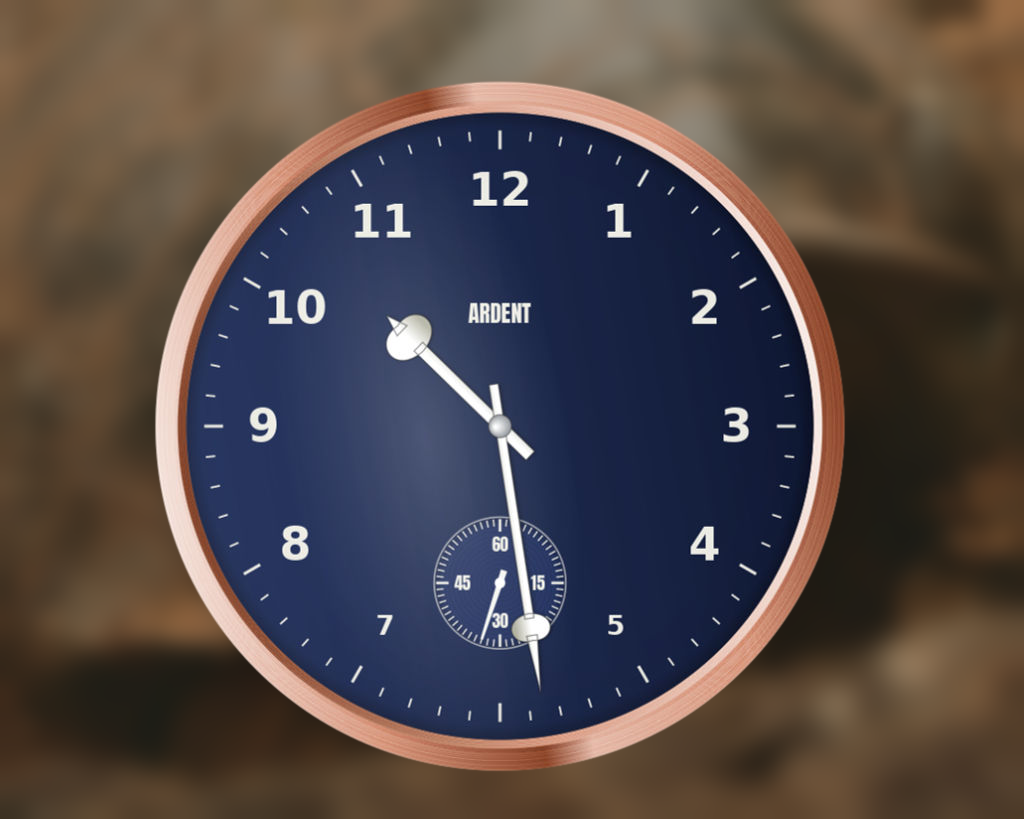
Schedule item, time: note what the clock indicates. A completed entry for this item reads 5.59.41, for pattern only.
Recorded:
10.28.33
